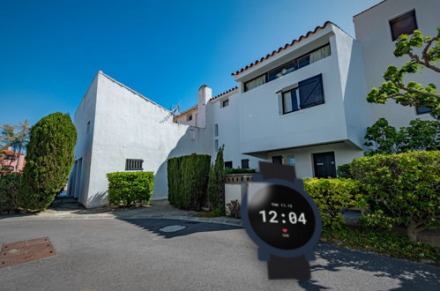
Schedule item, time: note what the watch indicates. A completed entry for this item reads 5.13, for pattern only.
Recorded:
12.04
